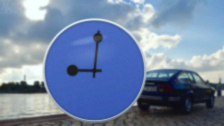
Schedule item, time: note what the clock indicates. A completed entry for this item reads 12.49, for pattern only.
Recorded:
9.01
